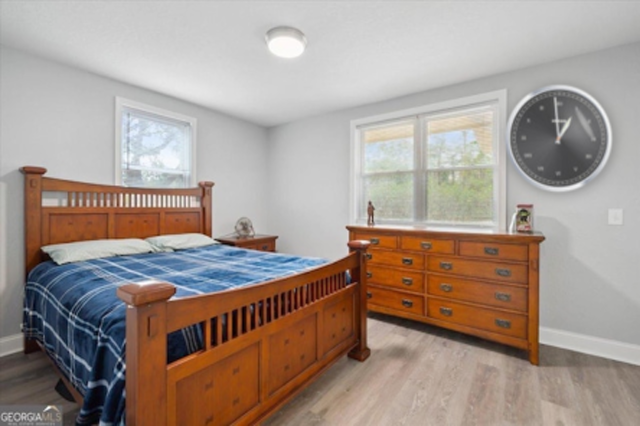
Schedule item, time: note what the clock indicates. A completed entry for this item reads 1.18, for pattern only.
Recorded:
12.59
